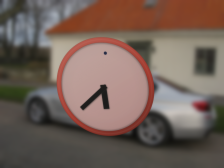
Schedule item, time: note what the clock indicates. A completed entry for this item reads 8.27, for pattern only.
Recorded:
5.37
